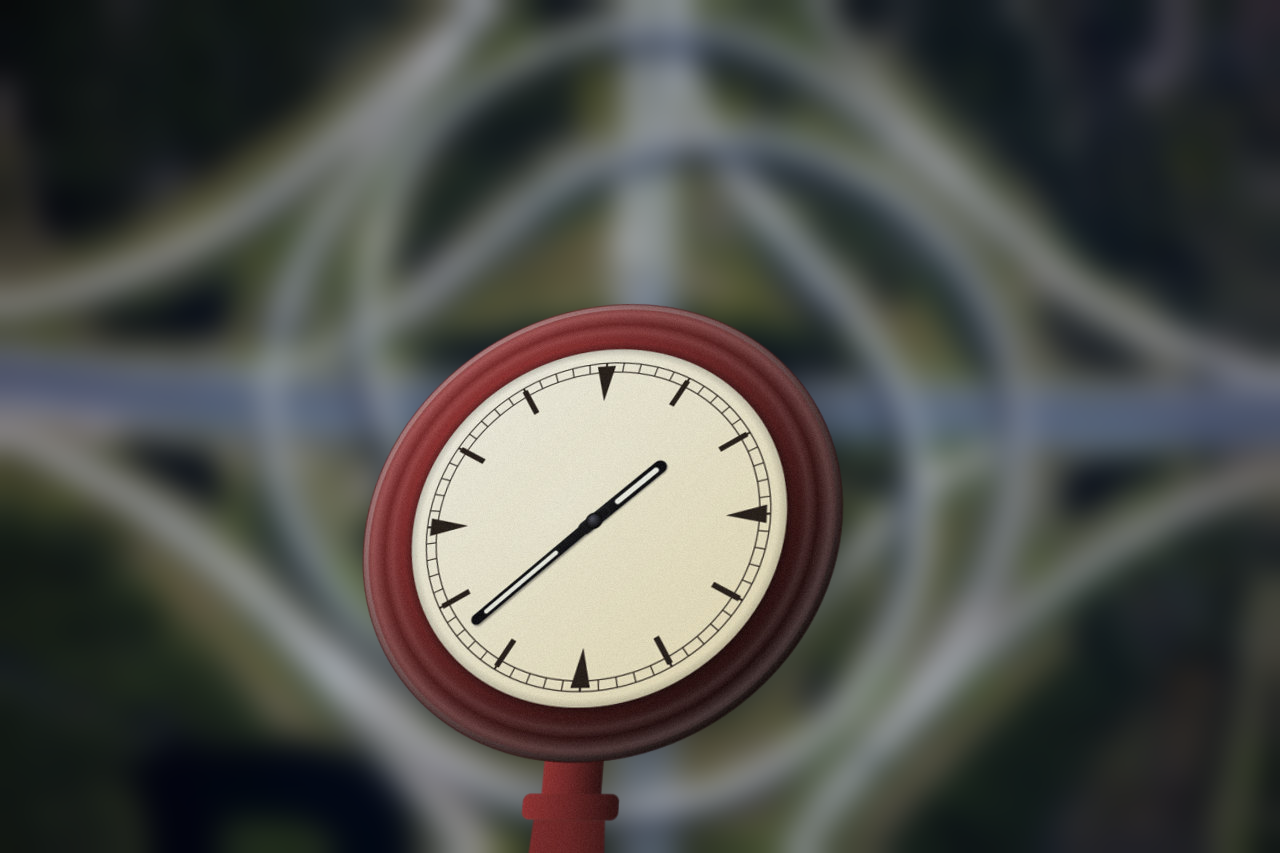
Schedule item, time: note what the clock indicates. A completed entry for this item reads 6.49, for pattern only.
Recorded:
1.38
